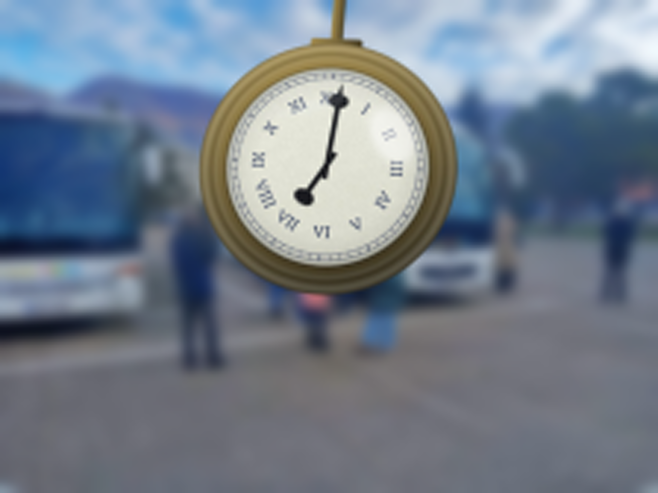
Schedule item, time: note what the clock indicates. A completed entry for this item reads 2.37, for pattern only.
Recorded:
7.01
